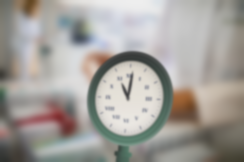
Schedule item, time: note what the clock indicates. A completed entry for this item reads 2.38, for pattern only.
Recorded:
11.01
